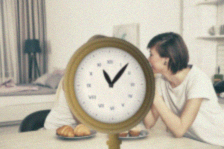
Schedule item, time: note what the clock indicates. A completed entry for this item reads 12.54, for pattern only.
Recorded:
11.07
